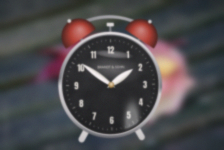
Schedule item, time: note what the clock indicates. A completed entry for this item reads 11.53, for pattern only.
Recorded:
1.51
